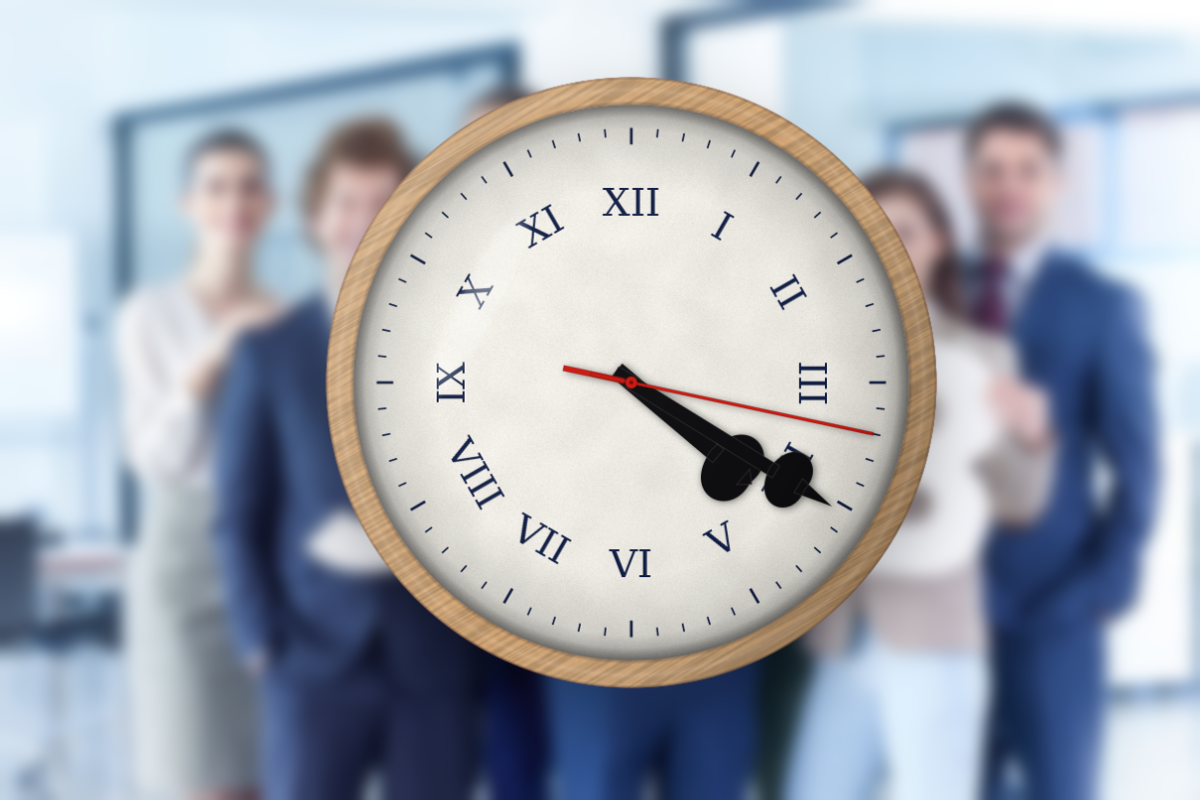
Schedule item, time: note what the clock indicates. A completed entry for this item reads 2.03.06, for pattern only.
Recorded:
4.20.17
